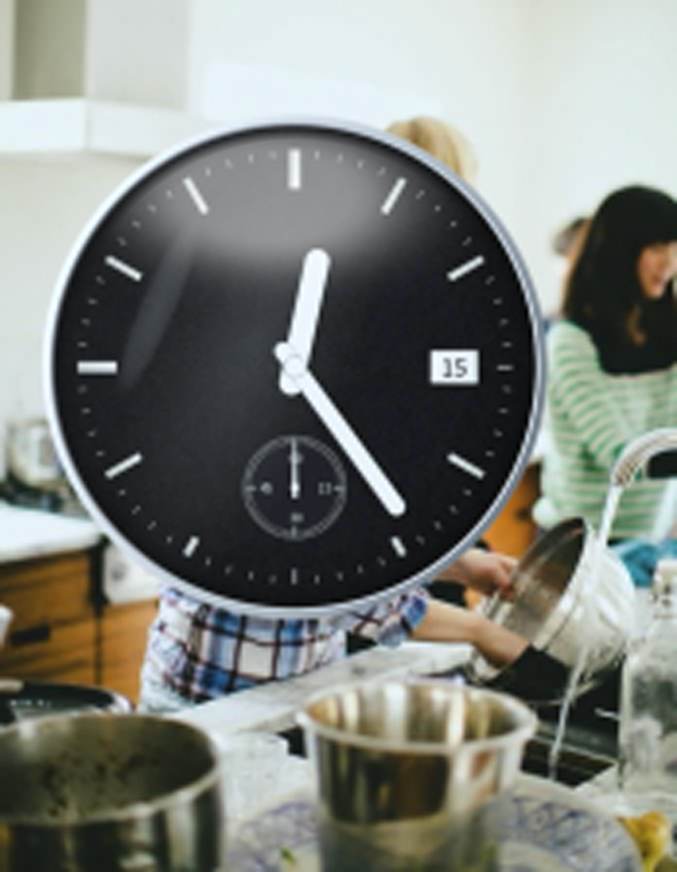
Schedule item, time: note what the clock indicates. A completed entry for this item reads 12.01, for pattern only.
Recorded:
12.24
